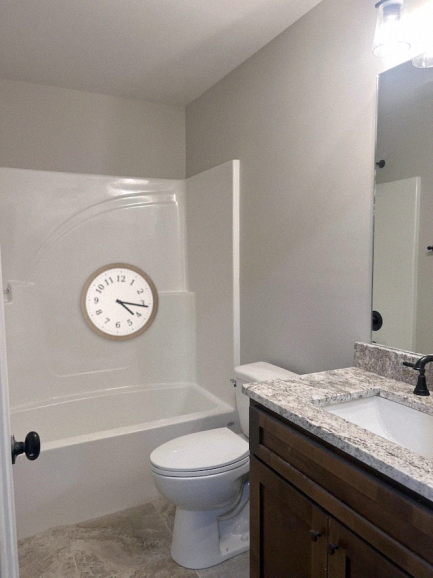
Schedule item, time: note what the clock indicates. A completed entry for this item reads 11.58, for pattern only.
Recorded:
4.16
